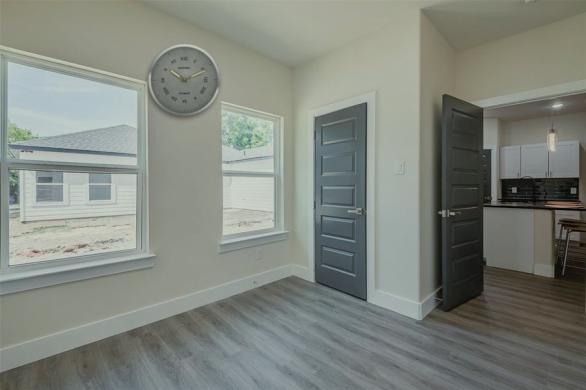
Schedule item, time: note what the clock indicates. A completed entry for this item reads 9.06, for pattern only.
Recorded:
10.11
